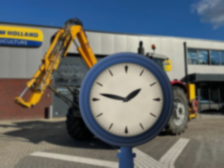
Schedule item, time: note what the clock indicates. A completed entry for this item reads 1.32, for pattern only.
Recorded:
1.47
